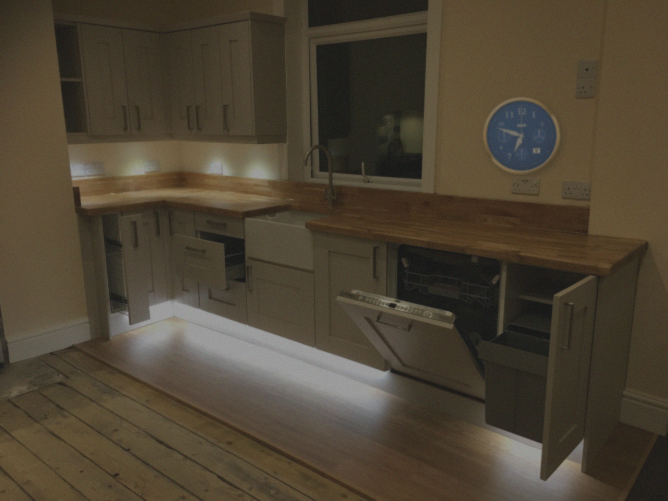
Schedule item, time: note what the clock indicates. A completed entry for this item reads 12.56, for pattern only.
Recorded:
6.48
